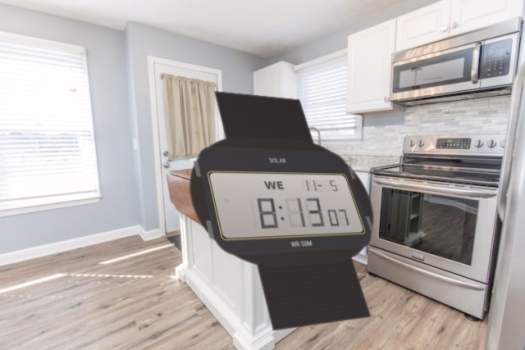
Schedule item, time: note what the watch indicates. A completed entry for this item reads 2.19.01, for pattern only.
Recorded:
8.13.07
